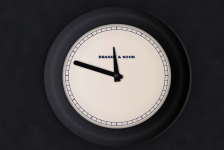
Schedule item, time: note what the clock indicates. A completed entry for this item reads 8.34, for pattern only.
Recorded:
11.48
